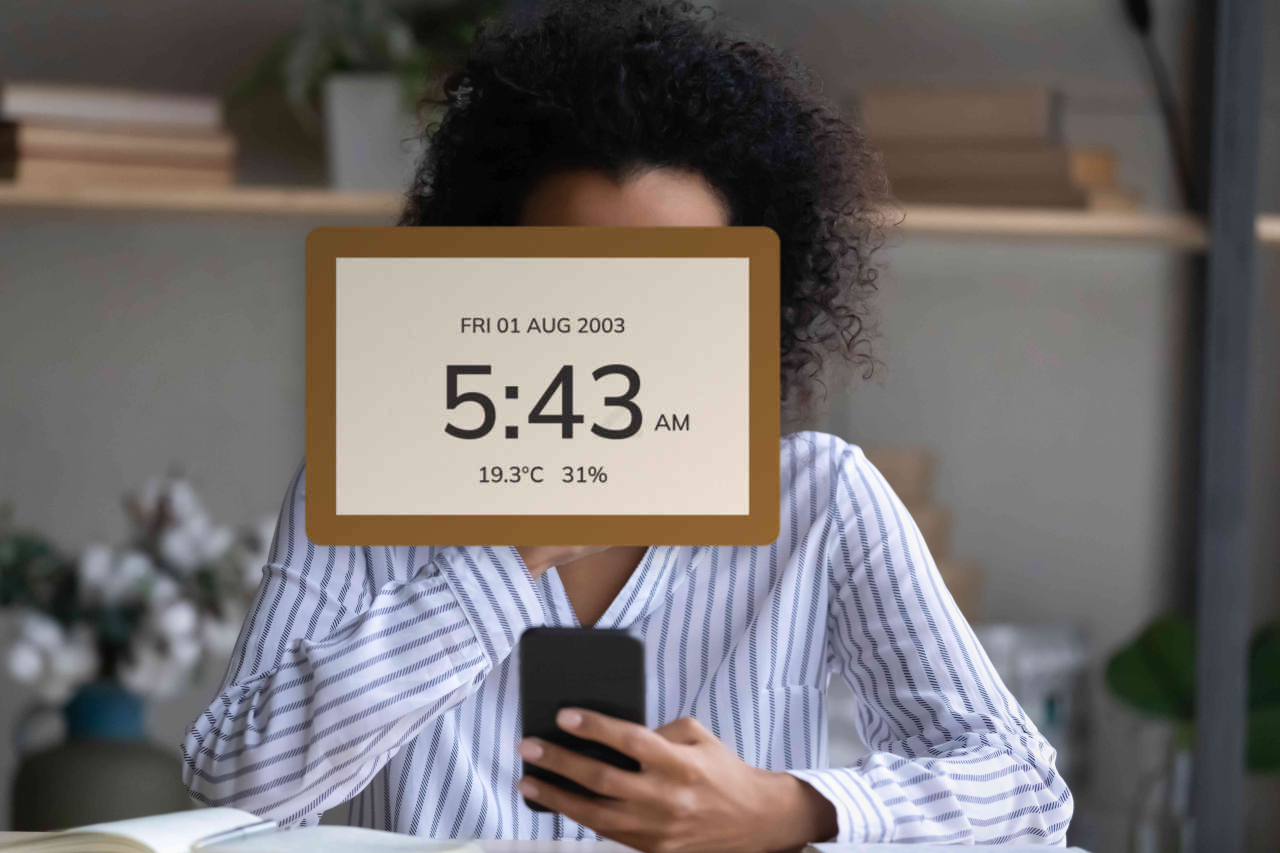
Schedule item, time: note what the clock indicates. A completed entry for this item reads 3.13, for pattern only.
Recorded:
5.43
